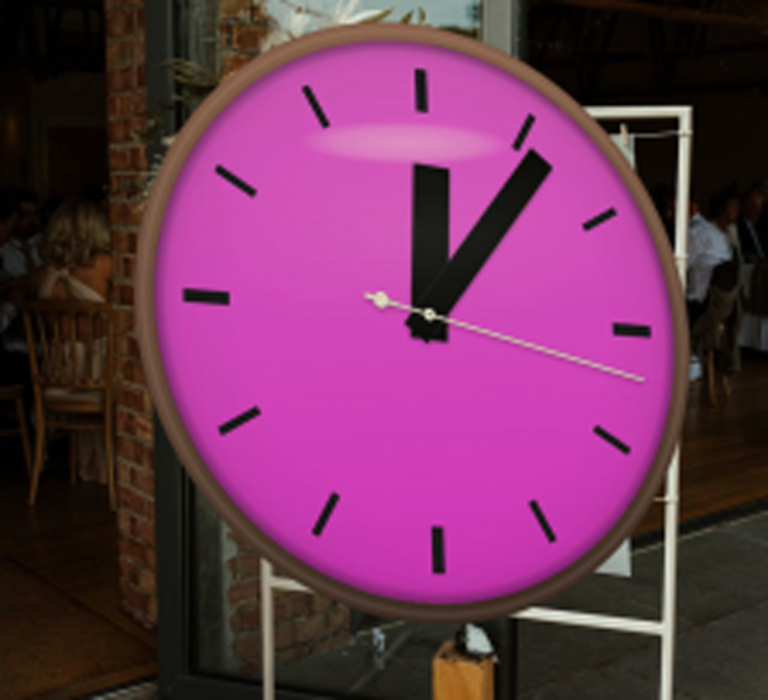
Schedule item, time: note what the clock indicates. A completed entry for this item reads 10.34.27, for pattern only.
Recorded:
12.06.17
